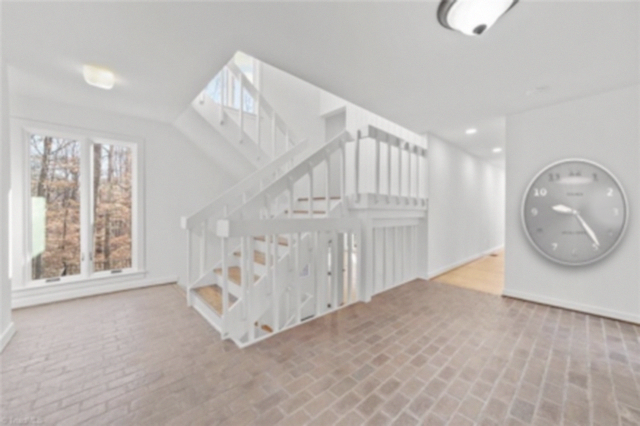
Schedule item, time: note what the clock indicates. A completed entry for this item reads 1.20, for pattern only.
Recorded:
9.24
